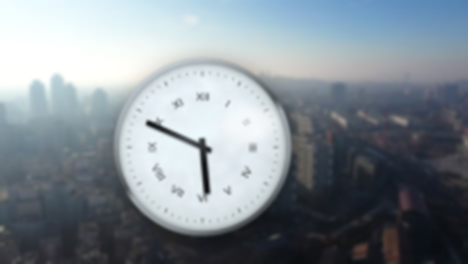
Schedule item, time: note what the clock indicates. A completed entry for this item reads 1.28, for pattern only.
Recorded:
5.49
